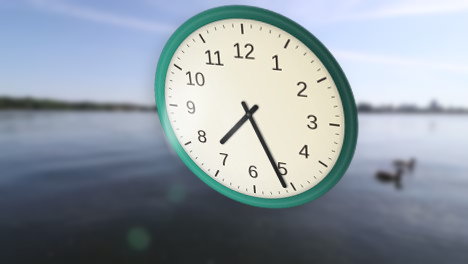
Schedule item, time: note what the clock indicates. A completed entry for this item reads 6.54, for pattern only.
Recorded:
7.26
